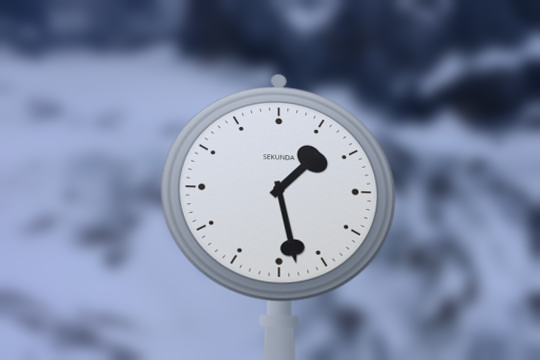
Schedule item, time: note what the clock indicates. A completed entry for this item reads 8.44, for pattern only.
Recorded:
1.28
